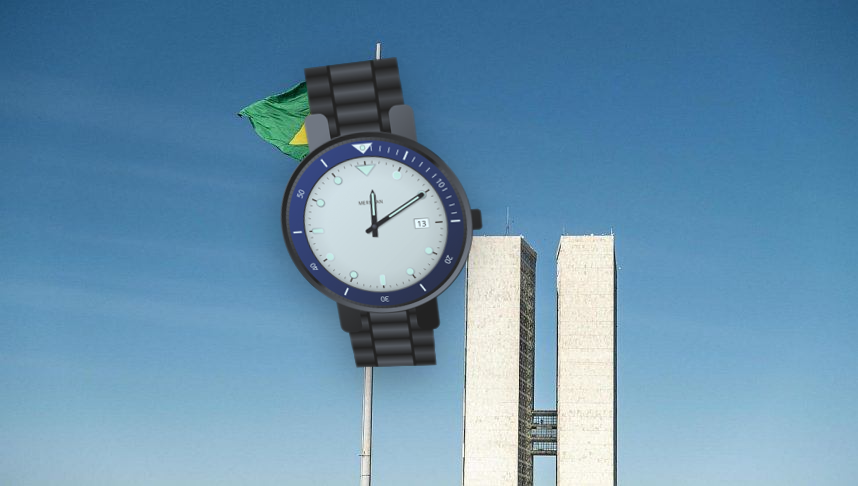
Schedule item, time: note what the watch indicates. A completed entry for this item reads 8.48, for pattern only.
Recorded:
12.10
